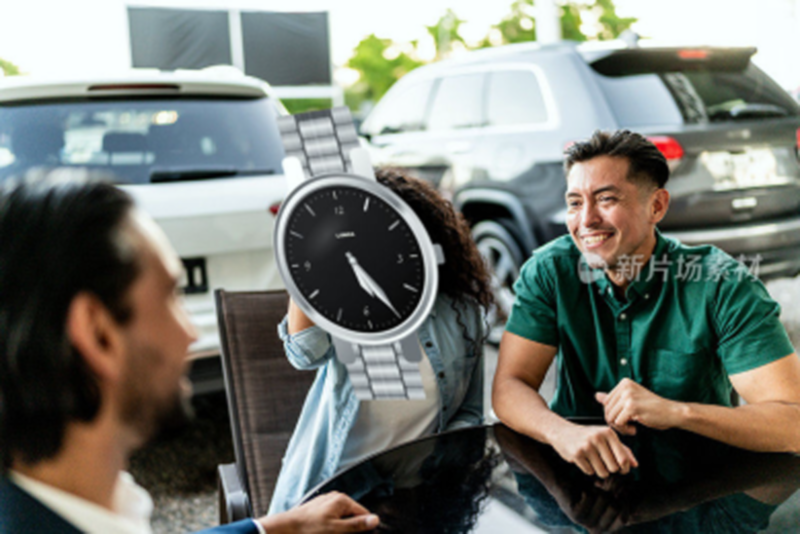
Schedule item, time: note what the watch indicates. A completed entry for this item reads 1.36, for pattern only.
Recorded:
5.25
